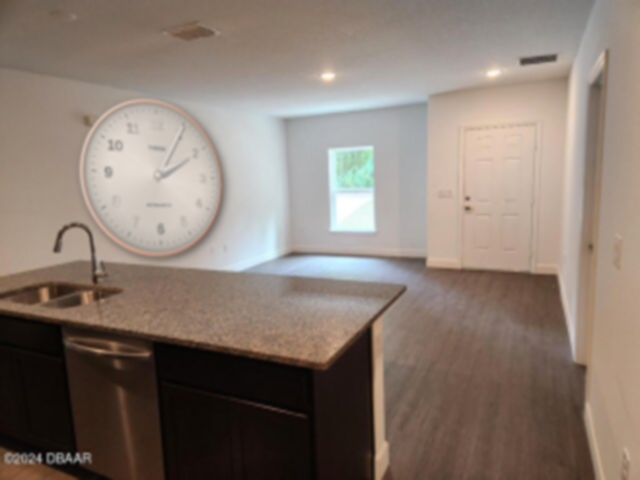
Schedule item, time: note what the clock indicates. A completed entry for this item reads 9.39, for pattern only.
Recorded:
2.05
